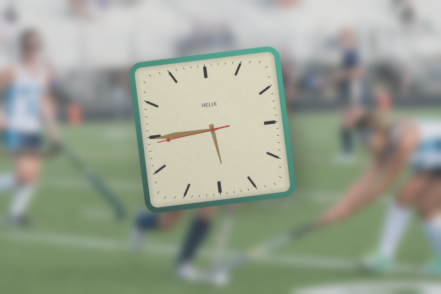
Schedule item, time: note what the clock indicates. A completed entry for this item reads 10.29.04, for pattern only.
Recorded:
5.44.44
